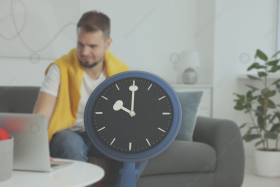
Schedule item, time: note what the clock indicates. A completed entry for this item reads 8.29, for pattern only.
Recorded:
10.00
